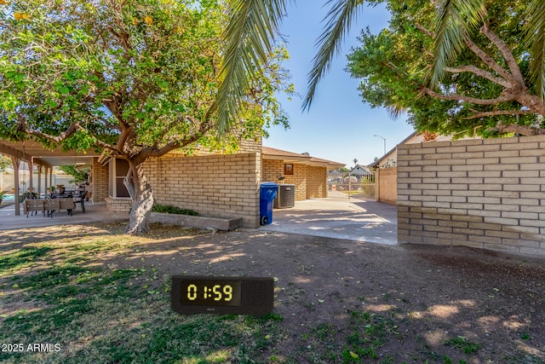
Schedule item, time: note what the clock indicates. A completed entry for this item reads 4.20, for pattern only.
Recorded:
1.59
